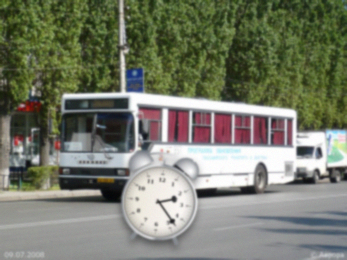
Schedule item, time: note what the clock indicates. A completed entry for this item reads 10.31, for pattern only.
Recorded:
2.23
